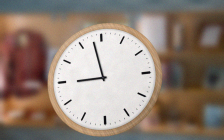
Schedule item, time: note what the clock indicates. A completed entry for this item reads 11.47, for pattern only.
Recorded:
8.58
